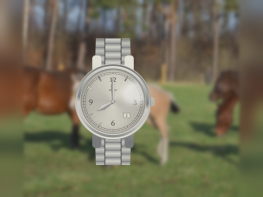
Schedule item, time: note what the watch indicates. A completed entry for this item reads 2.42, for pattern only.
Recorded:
8.00
